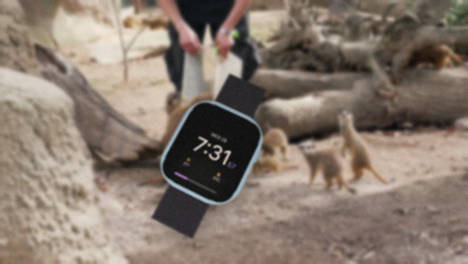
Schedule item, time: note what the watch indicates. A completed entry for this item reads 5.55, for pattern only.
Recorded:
7.31
